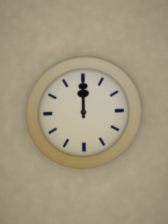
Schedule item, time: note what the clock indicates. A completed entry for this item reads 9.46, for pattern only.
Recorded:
12.00
